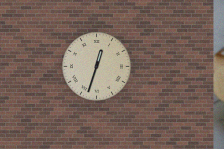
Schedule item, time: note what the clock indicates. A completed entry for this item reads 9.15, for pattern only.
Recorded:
12.33
